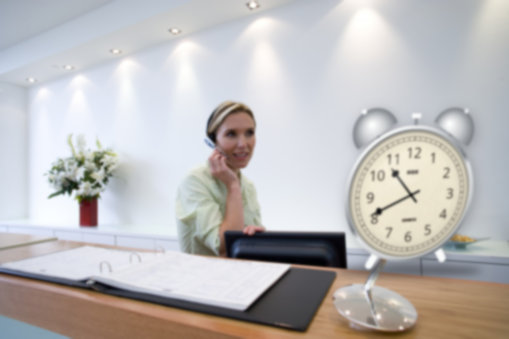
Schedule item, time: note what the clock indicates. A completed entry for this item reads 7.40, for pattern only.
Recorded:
10.41
